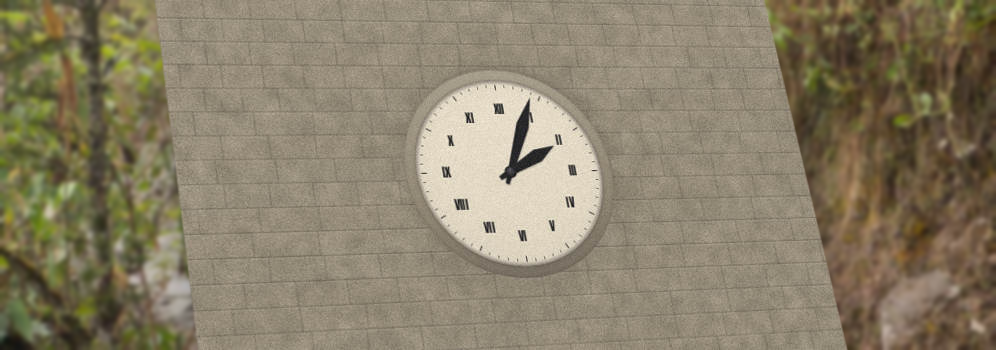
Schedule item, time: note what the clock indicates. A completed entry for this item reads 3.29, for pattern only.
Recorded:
2.04
